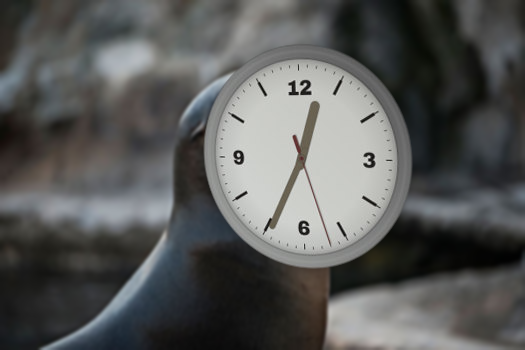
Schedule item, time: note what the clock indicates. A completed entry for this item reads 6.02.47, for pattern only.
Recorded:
12.34.27
